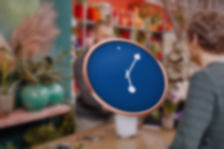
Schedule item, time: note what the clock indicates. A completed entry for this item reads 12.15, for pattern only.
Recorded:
6.07
